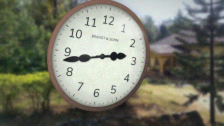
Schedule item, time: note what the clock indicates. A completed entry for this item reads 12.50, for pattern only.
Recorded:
2.43
